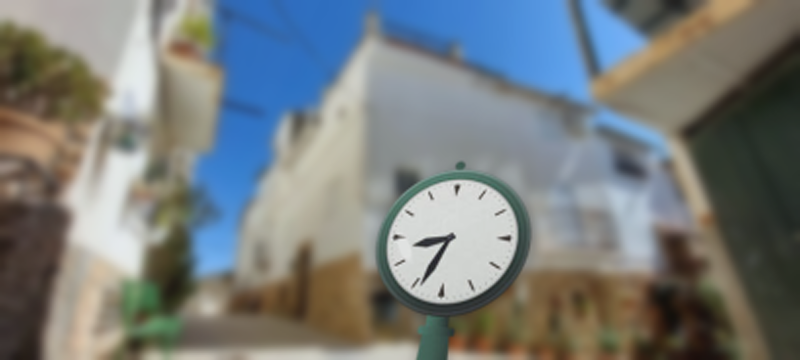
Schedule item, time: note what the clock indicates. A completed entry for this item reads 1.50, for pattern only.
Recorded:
8.34
